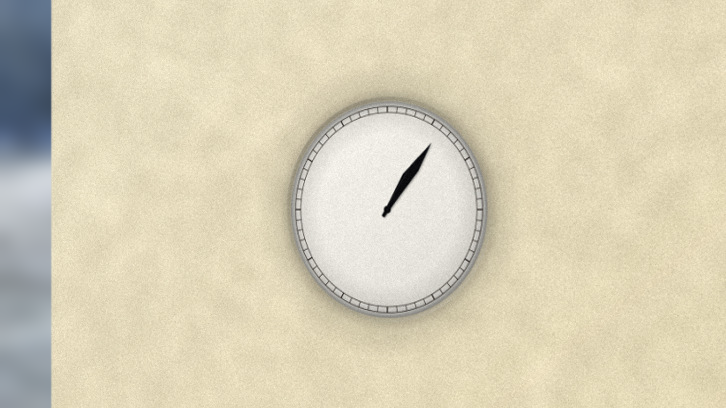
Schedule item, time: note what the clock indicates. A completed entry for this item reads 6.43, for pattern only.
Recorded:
1.06
